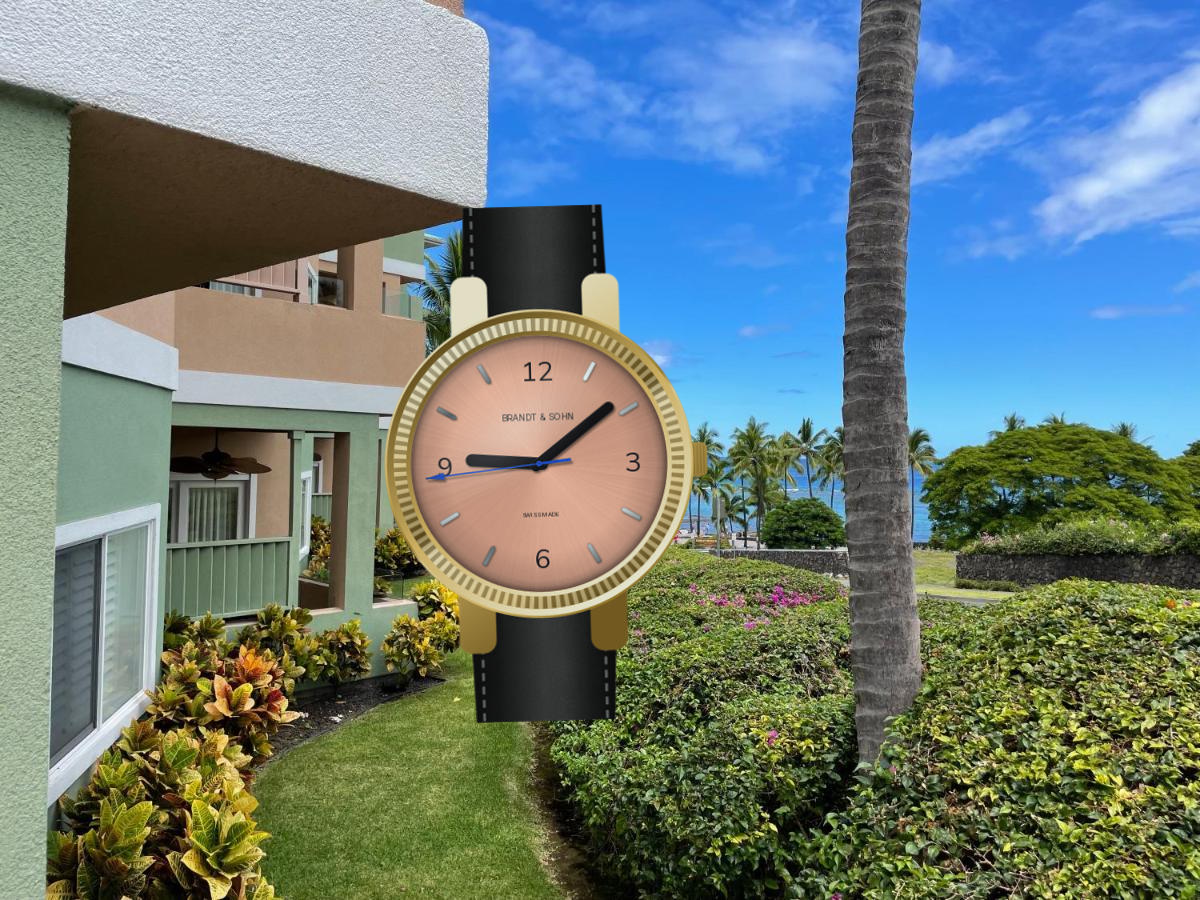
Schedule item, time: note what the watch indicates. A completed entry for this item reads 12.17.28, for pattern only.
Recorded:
9.08.44
